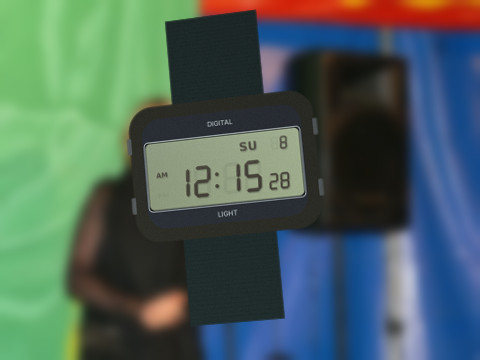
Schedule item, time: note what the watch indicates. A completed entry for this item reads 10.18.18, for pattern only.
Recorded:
12.15.28
